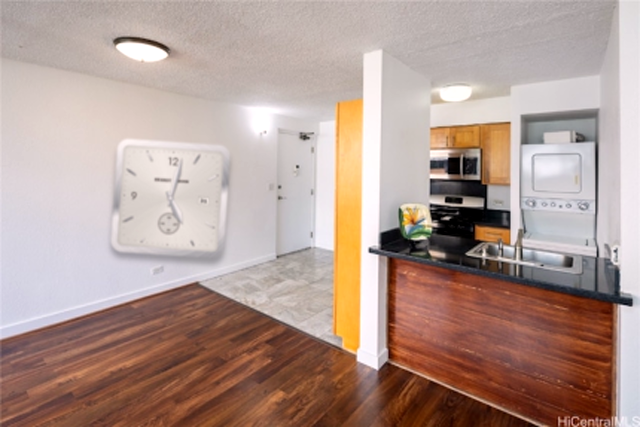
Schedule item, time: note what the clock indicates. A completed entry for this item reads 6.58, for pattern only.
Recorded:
5.02
